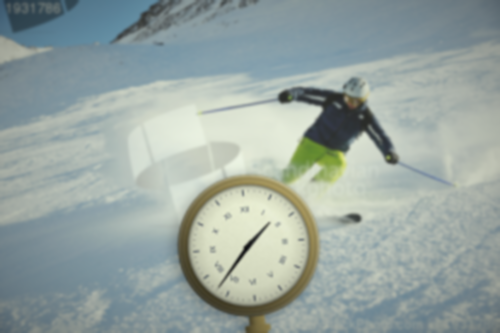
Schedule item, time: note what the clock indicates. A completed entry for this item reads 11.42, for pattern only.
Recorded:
1.37
